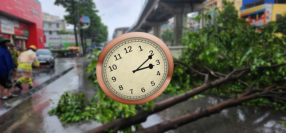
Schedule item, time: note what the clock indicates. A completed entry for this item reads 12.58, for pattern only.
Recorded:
3.11
